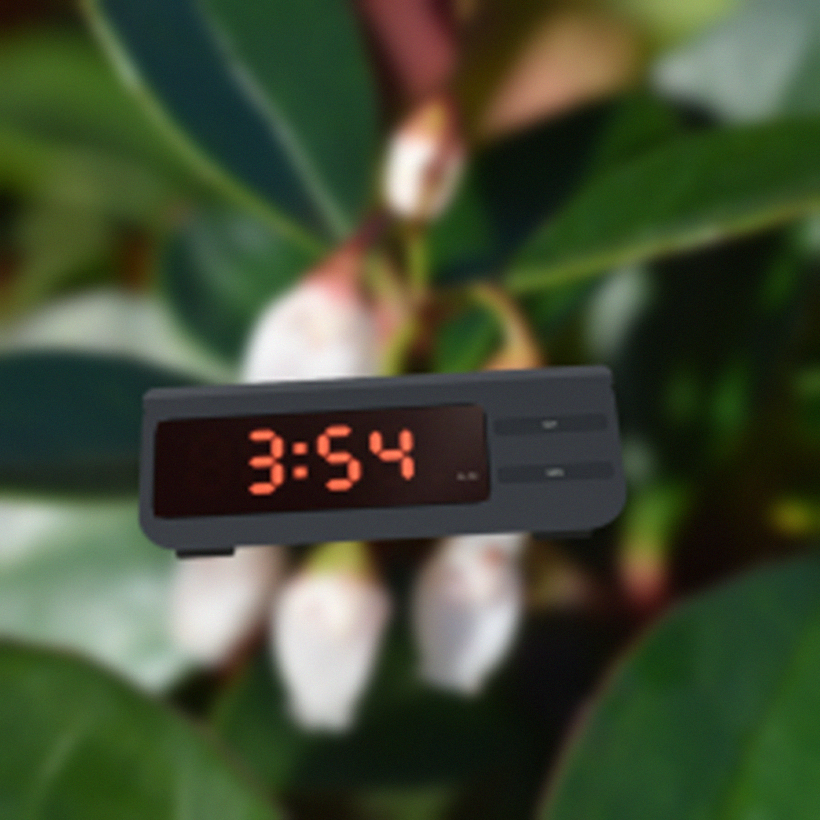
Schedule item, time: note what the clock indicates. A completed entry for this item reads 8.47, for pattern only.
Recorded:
3.54
